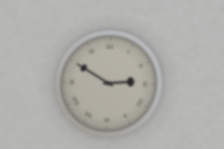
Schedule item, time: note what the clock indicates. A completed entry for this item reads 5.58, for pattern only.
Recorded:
2.50
